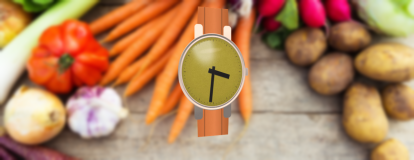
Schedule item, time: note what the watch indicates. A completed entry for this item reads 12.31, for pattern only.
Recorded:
3.31
